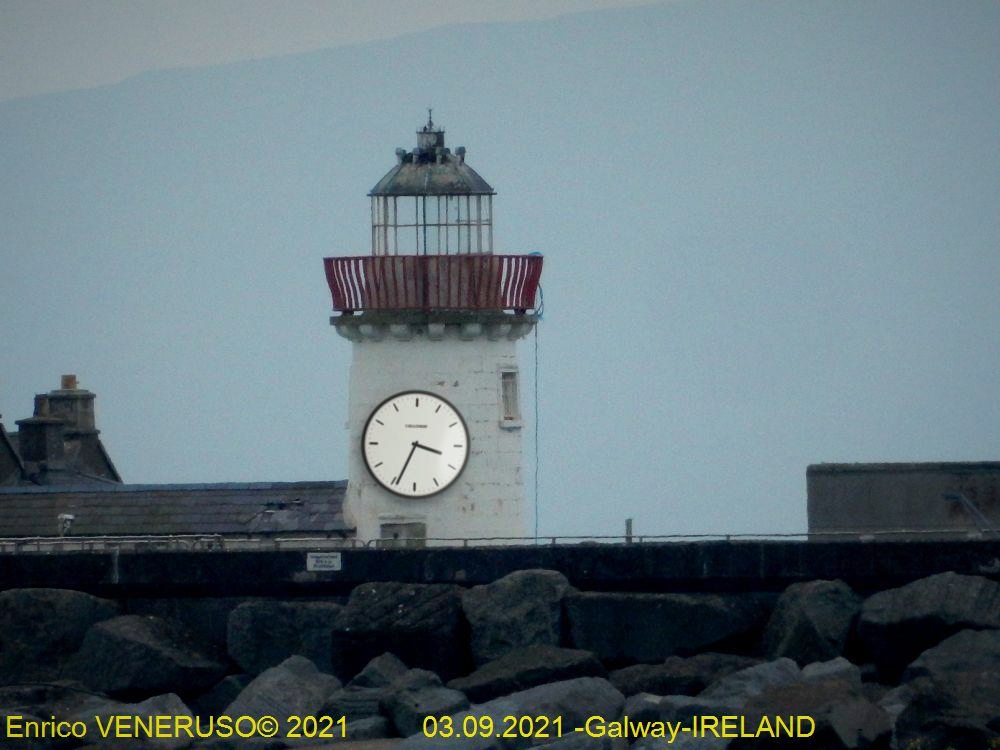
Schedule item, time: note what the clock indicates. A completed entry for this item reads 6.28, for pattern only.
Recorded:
3.34
